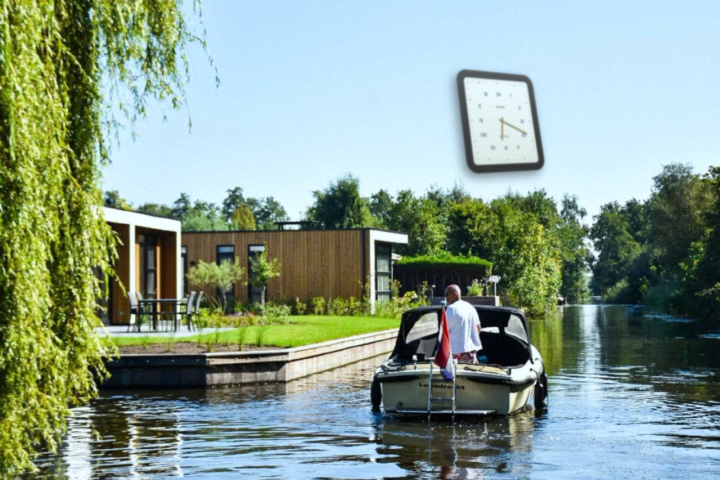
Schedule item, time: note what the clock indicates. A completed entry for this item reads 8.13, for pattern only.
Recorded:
6.19
